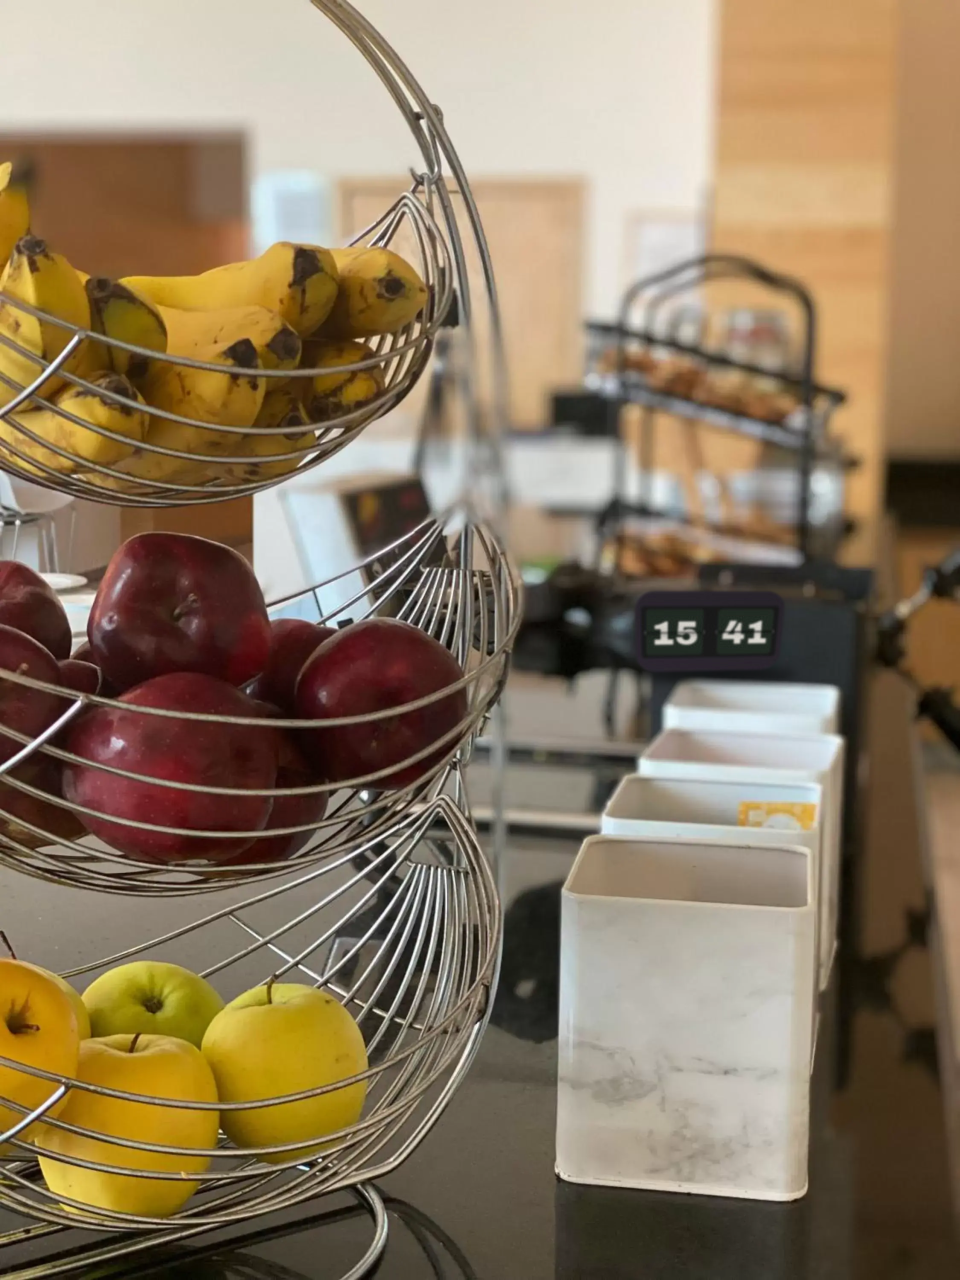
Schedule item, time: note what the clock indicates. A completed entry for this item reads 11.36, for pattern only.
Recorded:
15.41
